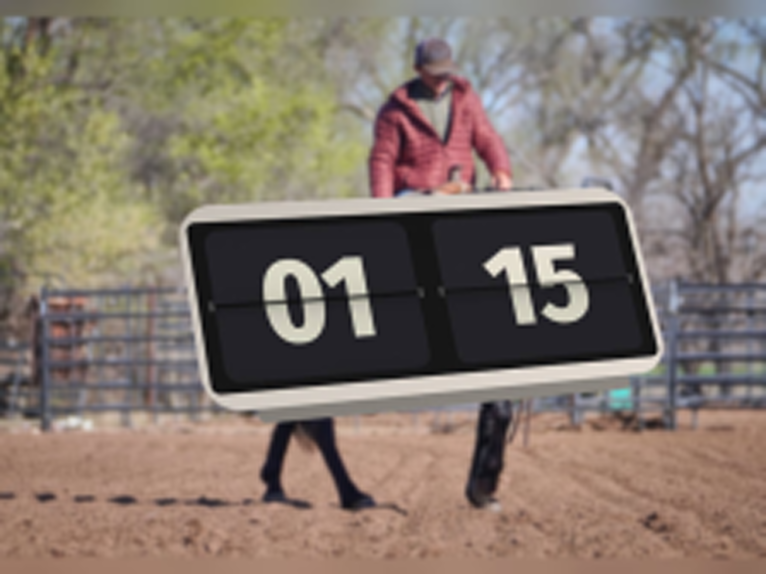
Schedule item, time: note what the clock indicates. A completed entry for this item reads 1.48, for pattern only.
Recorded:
1.15
